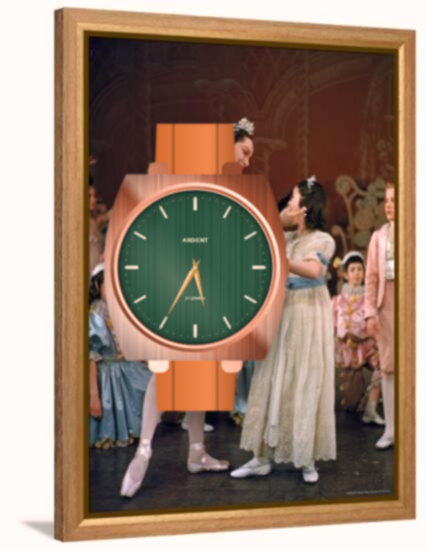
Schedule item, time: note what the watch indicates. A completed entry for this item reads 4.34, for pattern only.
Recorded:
5.35
